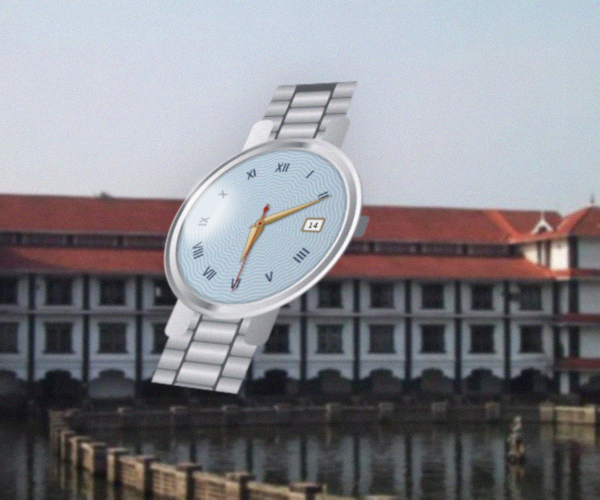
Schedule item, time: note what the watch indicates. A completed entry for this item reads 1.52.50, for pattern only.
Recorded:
6.10.30
